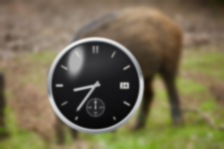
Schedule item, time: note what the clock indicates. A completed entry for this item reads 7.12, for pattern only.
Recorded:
8.36
